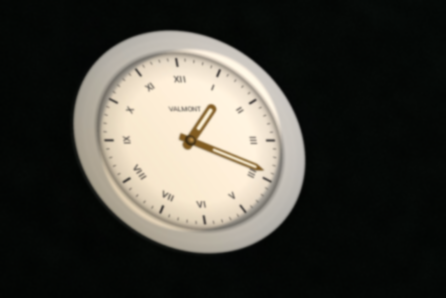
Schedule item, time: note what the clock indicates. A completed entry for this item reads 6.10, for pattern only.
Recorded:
1.19
